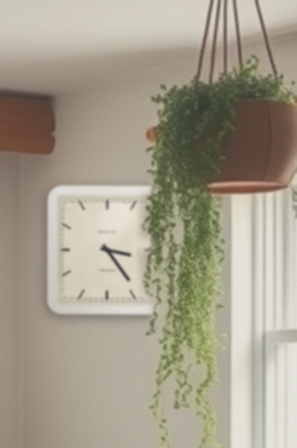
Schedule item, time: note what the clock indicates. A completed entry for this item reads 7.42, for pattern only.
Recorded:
3.24
